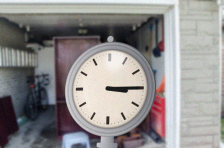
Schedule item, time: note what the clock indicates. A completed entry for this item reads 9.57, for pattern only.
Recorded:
3.15
